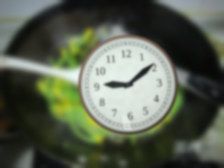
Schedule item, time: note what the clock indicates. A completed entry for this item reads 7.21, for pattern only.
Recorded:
9.09
